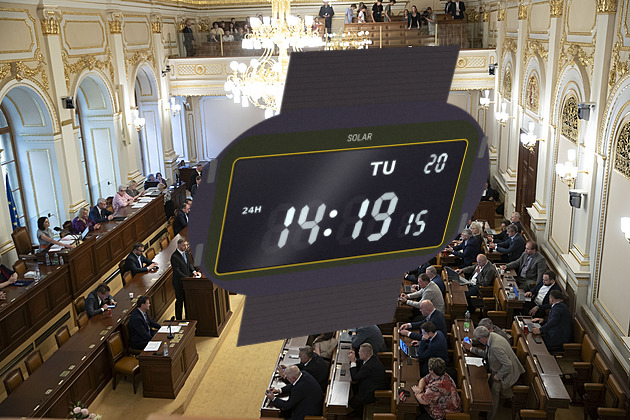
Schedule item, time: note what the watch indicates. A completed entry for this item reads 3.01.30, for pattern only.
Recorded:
14.19.15
